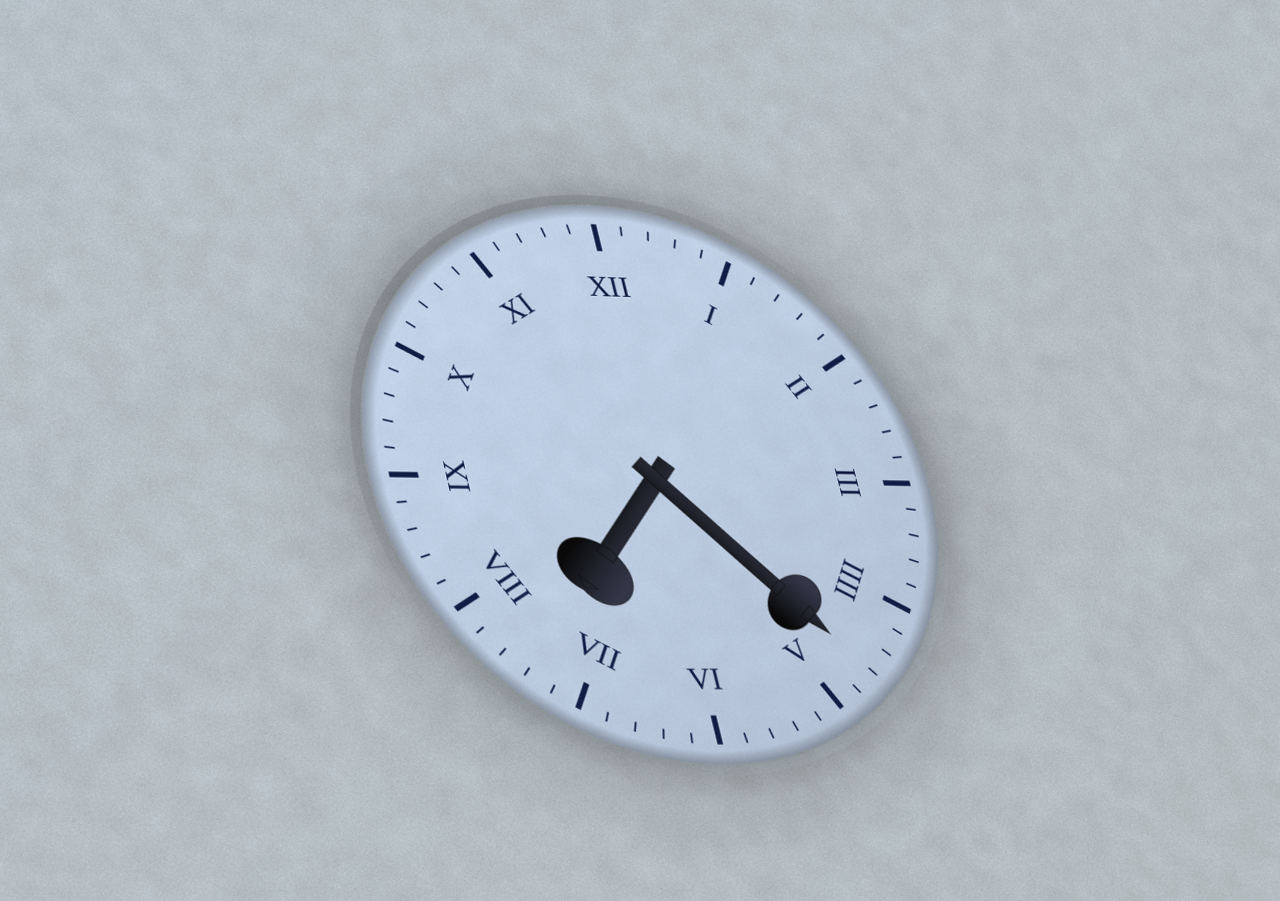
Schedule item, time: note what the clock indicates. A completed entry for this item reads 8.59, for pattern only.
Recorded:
7.23
